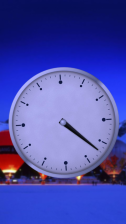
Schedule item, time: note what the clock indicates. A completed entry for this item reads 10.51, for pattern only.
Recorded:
4.22
